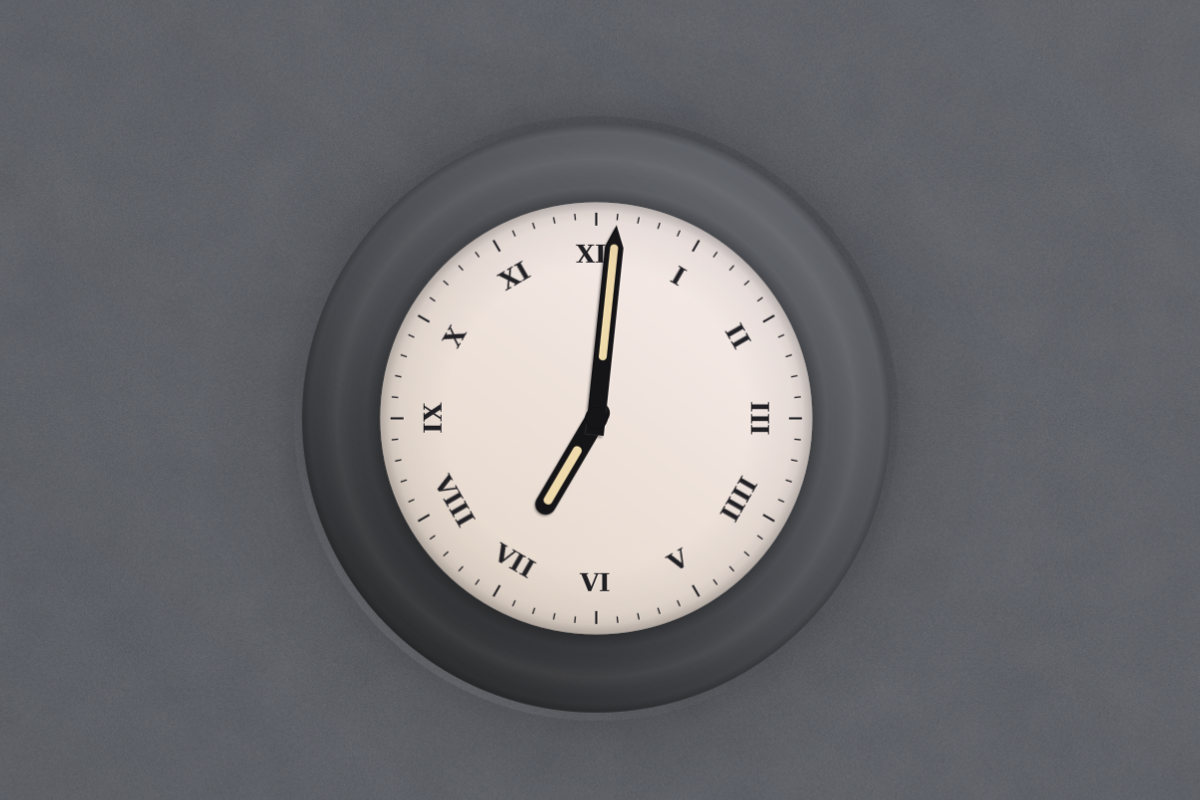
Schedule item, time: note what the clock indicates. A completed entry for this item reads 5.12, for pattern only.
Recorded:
7.01
